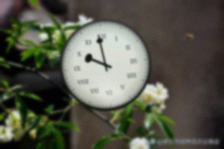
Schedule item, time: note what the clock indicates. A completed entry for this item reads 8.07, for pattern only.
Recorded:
9.59
